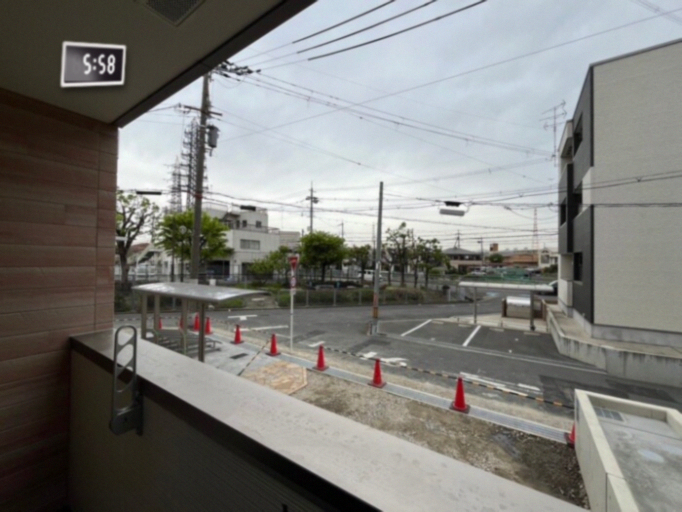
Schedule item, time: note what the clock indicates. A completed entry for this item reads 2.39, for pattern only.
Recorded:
5.58
